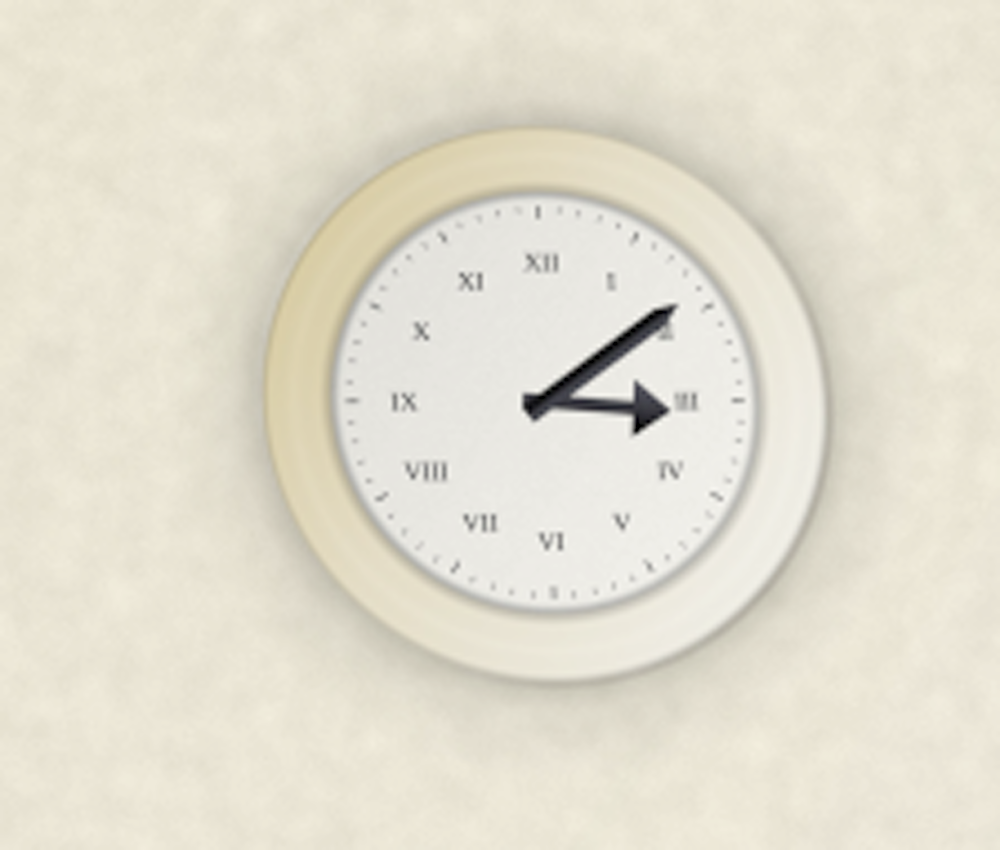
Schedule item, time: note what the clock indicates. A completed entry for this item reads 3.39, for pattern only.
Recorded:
3.09
